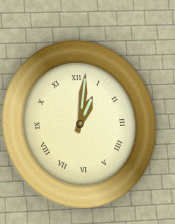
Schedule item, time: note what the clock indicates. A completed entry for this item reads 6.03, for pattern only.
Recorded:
1.02
